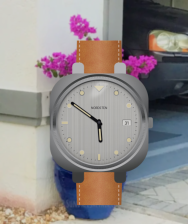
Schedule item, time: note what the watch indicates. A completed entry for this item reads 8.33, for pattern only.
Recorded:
5.51
